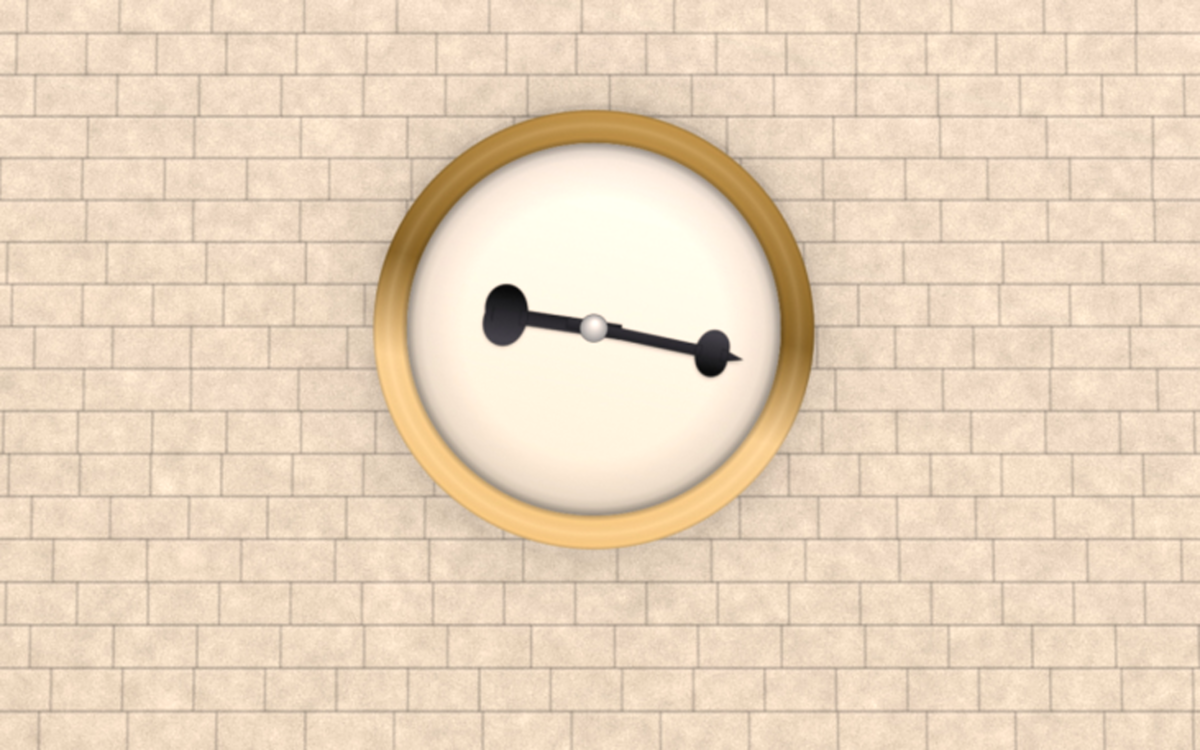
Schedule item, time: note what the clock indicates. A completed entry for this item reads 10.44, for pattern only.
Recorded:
9.17
